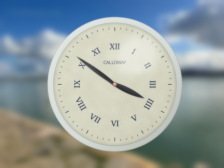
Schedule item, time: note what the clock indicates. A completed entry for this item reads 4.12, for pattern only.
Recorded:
3.51
